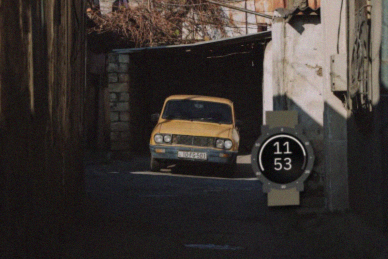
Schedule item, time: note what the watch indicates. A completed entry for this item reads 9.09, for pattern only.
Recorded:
11.53
